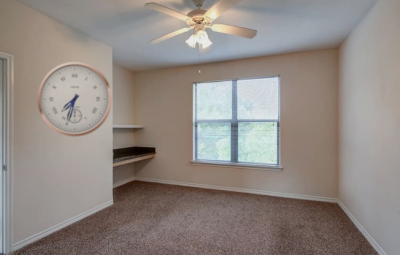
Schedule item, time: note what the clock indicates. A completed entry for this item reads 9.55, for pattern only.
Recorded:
7.33
